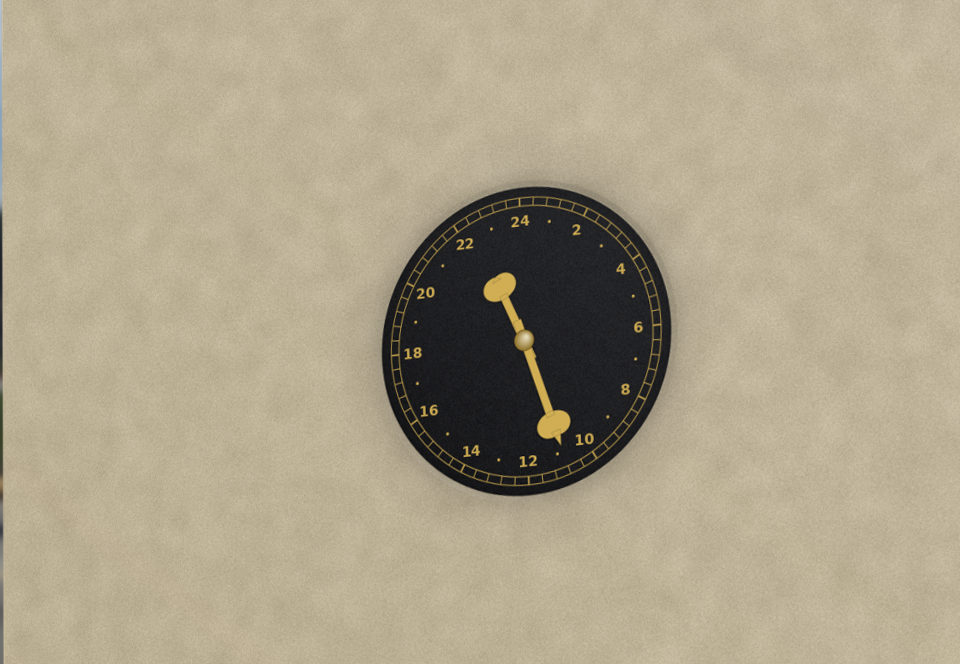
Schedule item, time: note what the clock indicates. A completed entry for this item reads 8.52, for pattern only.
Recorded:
22.27
